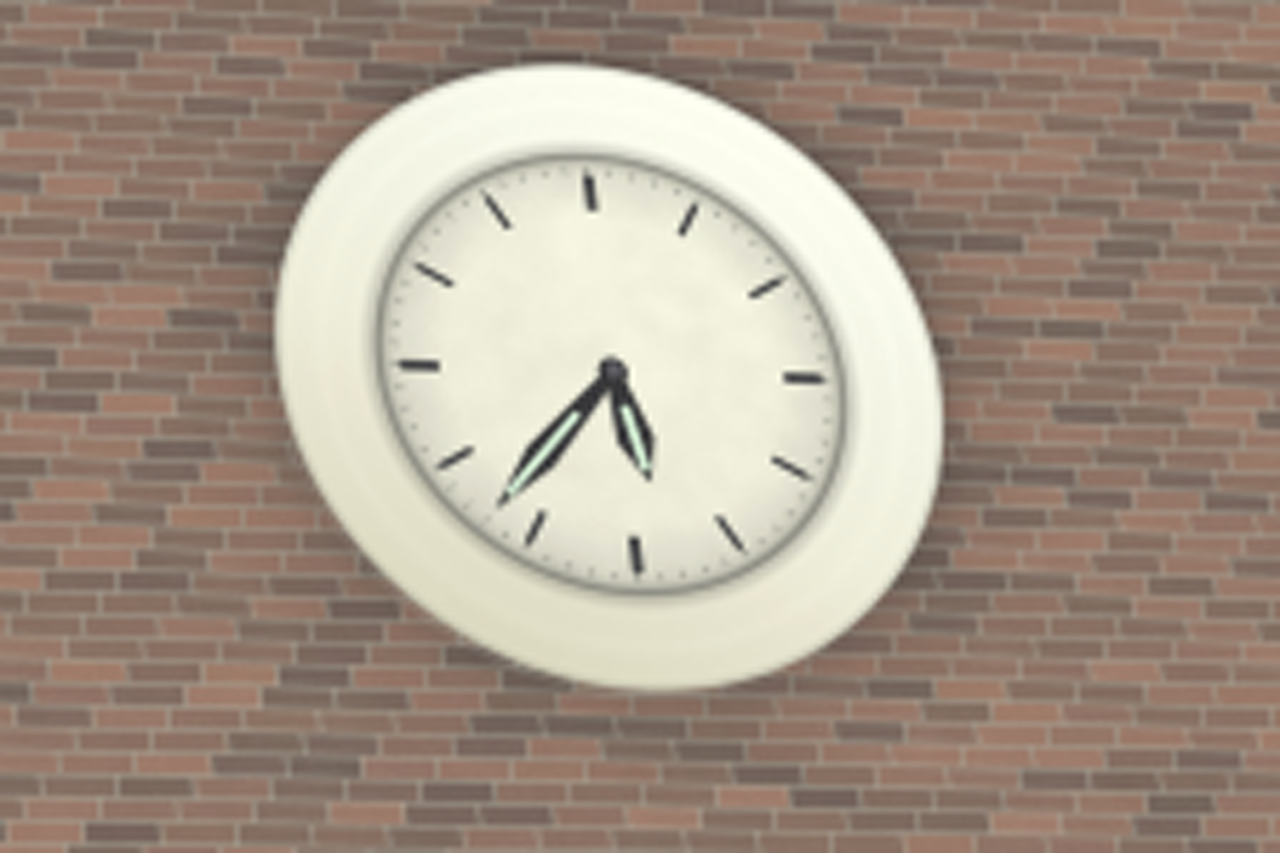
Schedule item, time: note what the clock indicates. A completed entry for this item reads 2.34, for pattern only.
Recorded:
5.37
